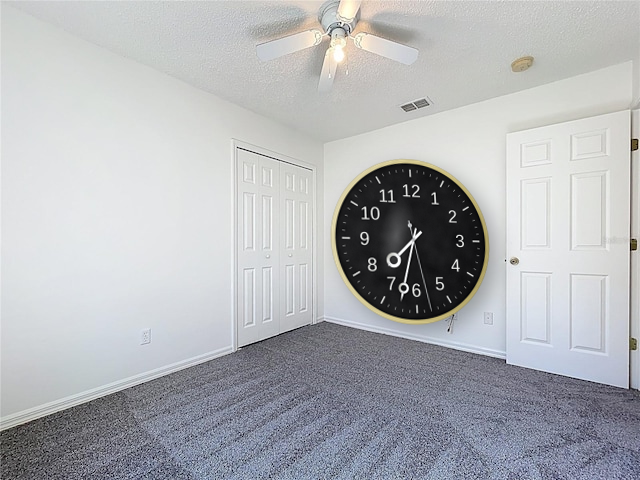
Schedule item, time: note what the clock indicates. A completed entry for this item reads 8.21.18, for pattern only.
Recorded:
7.32.28
